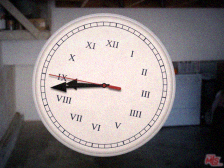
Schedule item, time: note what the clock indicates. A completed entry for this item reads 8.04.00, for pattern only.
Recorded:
8.42.45
